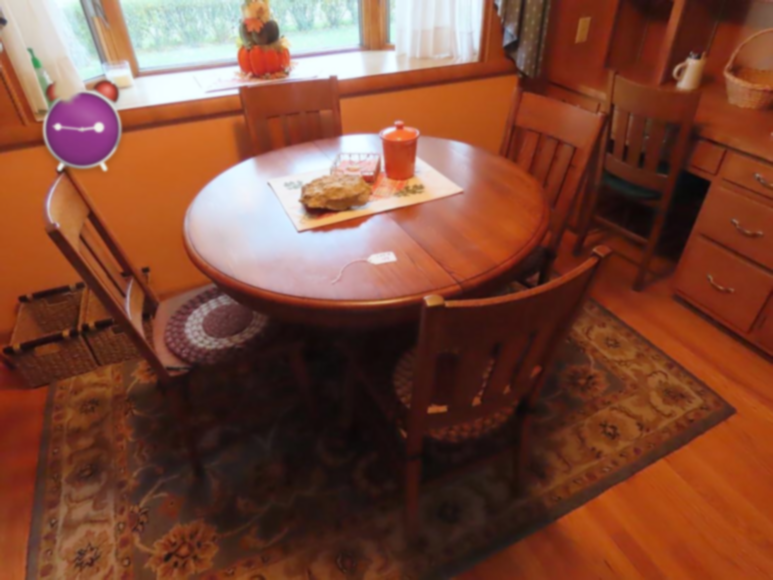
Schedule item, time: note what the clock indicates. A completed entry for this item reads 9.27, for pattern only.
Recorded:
2.46
